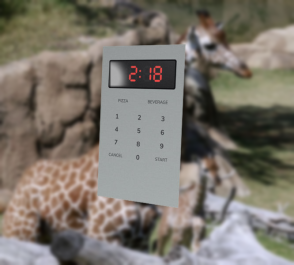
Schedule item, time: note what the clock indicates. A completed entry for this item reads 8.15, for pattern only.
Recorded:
2.18
